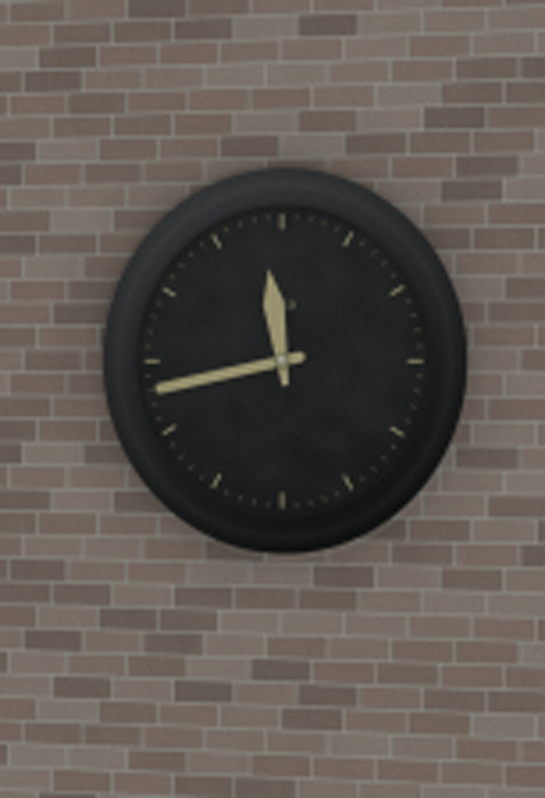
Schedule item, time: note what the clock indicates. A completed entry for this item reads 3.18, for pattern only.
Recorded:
11.43
